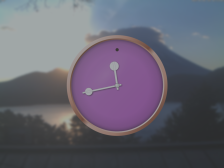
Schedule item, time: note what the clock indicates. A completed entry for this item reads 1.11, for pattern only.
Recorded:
11.43
